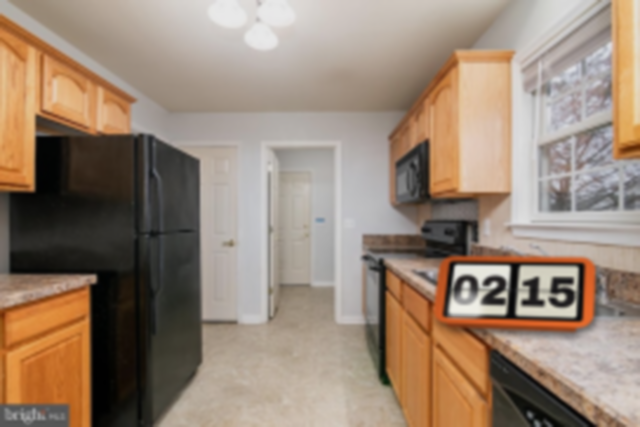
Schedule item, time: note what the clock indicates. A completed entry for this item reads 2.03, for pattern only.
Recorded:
2.15
